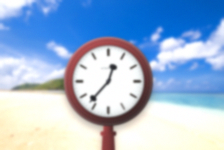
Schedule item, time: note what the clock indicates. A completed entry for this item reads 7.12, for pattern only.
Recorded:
12.37
